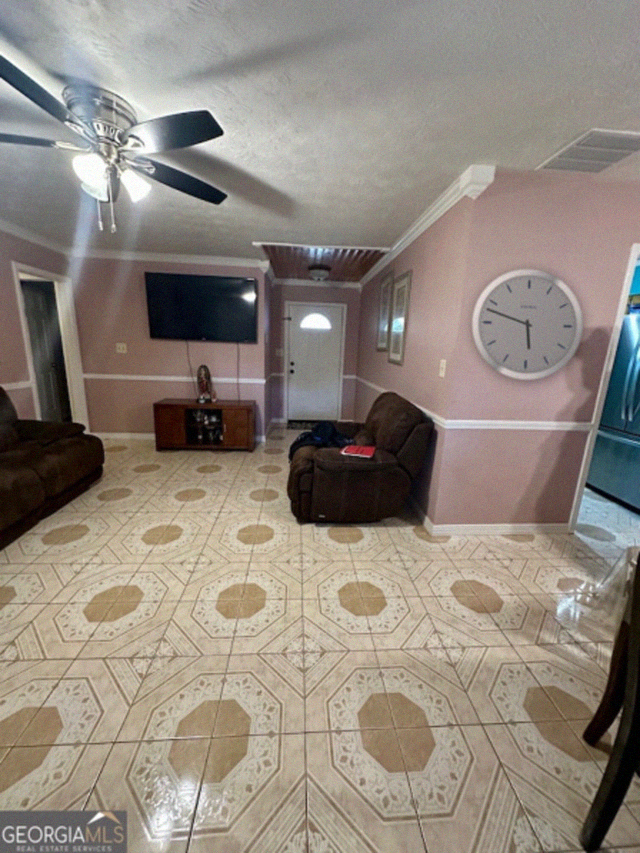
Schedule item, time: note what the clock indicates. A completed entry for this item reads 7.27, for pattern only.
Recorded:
5.48
